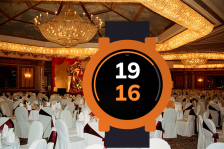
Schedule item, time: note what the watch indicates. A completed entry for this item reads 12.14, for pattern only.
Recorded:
19.16
